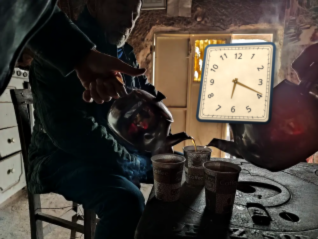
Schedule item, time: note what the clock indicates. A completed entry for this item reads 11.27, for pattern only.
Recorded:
6.19
